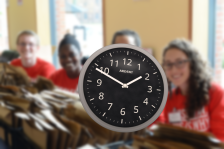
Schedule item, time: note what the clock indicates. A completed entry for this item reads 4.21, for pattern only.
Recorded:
1.49
